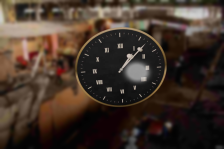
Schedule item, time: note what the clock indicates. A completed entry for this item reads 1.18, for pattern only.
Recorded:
1.07
